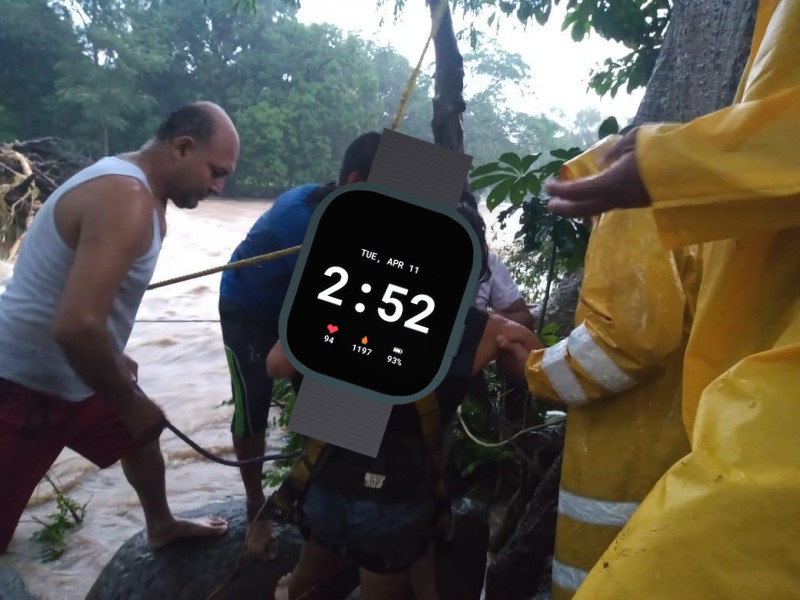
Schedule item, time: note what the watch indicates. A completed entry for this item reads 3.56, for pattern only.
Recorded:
2.52
